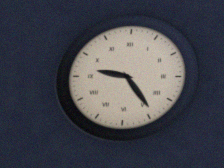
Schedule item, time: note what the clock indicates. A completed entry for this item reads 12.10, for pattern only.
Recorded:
9.24
